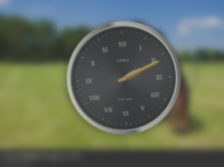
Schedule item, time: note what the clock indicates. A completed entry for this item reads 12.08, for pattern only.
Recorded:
2.11
